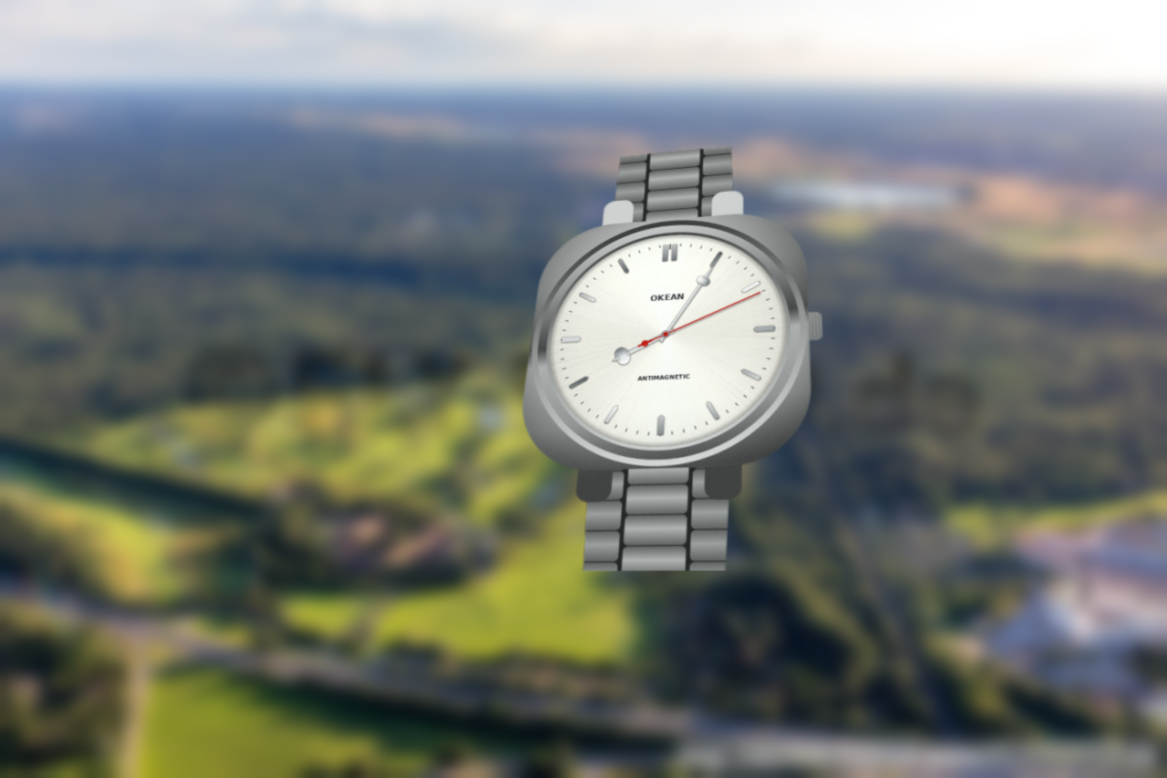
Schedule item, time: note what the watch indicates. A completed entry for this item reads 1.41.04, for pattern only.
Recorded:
8.05.11
